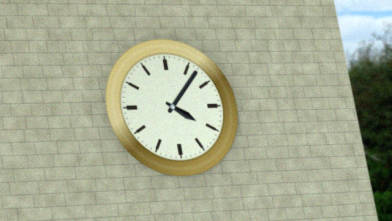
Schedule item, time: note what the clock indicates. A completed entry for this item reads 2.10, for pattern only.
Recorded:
4.07
